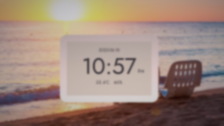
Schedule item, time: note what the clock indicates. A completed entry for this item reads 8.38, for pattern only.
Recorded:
10.57
